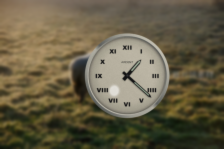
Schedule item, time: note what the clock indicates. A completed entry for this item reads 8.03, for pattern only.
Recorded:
1.22
